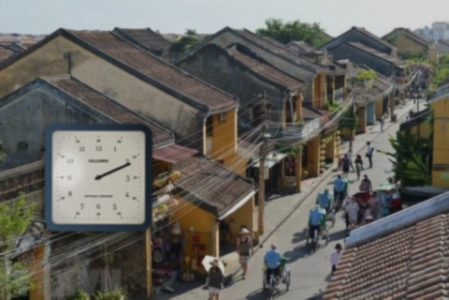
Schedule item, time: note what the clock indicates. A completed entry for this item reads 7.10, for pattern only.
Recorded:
2.11
